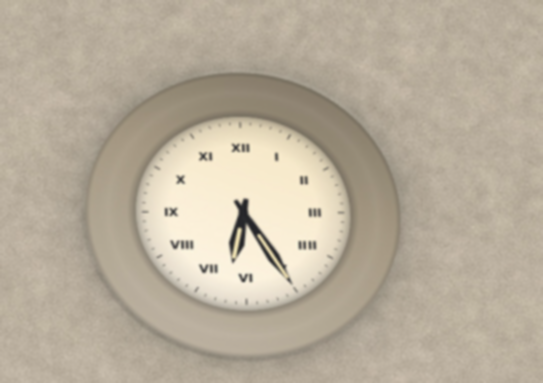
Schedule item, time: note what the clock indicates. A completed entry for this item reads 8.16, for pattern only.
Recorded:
6.25
